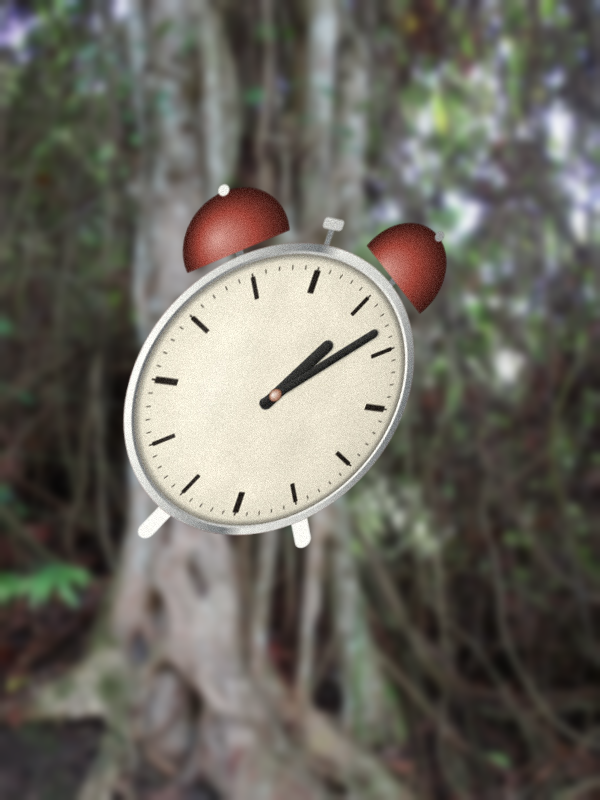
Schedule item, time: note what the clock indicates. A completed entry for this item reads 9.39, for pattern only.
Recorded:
1.08
